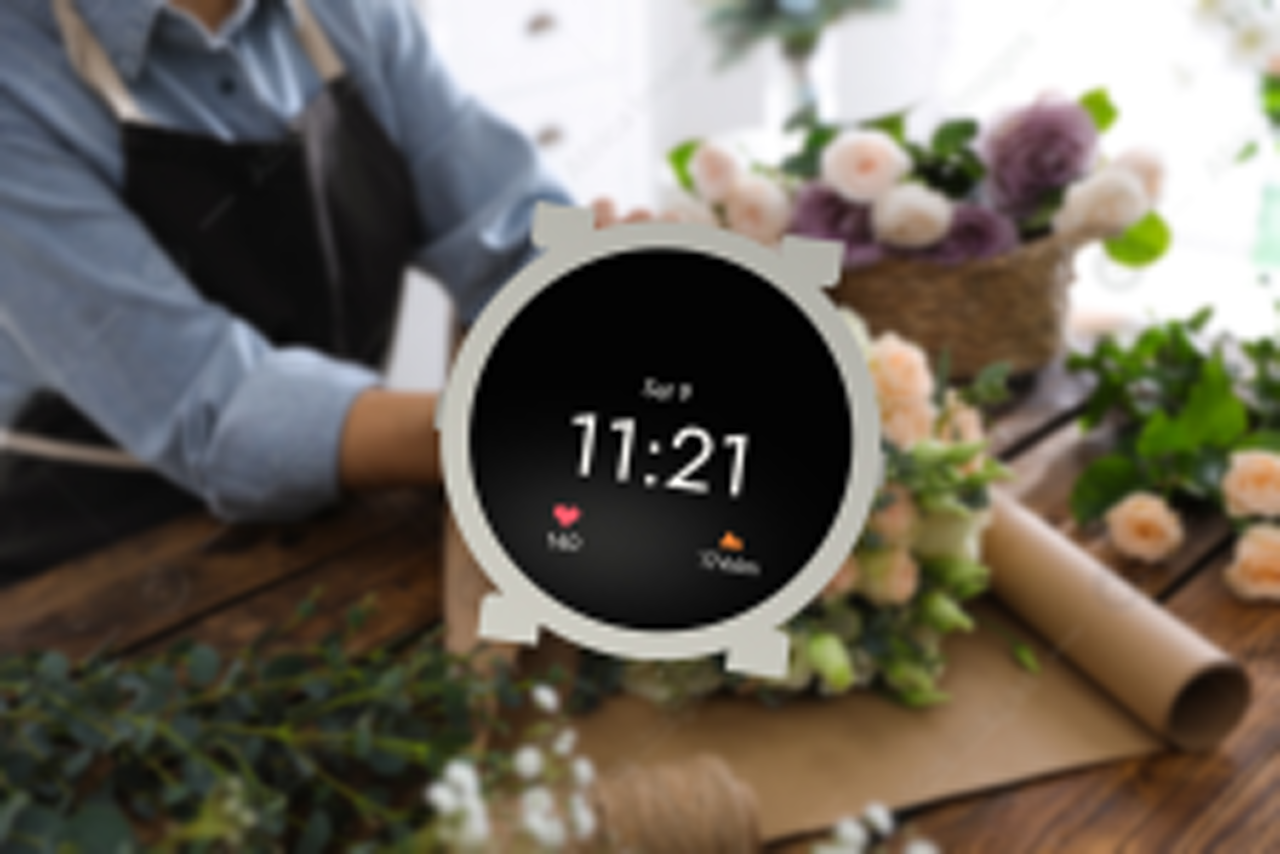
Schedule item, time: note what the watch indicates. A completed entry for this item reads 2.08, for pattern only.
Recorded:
11.21
